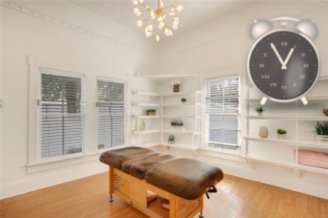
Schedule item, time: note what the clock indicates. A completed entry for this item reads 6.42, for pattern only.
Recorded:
12.55
